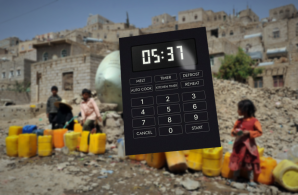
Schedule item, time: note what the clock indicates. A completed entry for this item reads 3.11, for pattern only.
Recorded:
5.37
